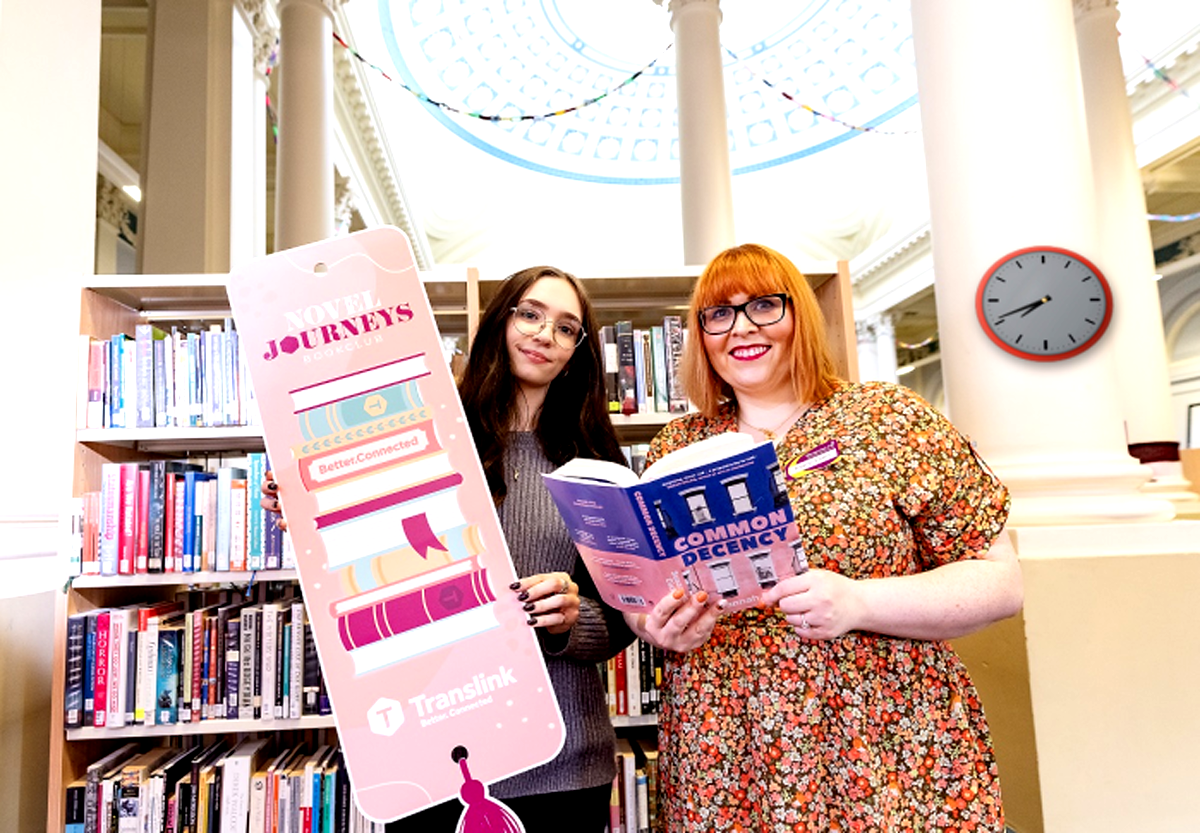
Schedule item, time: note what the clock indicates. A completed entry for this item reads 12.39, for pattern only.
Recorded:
7.41
